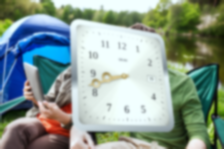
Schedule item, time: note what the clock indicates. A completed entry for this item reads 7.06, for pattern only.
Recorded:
8.42
